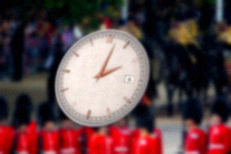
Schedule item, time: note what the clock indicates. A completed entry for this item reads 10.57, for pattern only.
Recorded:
2.02
